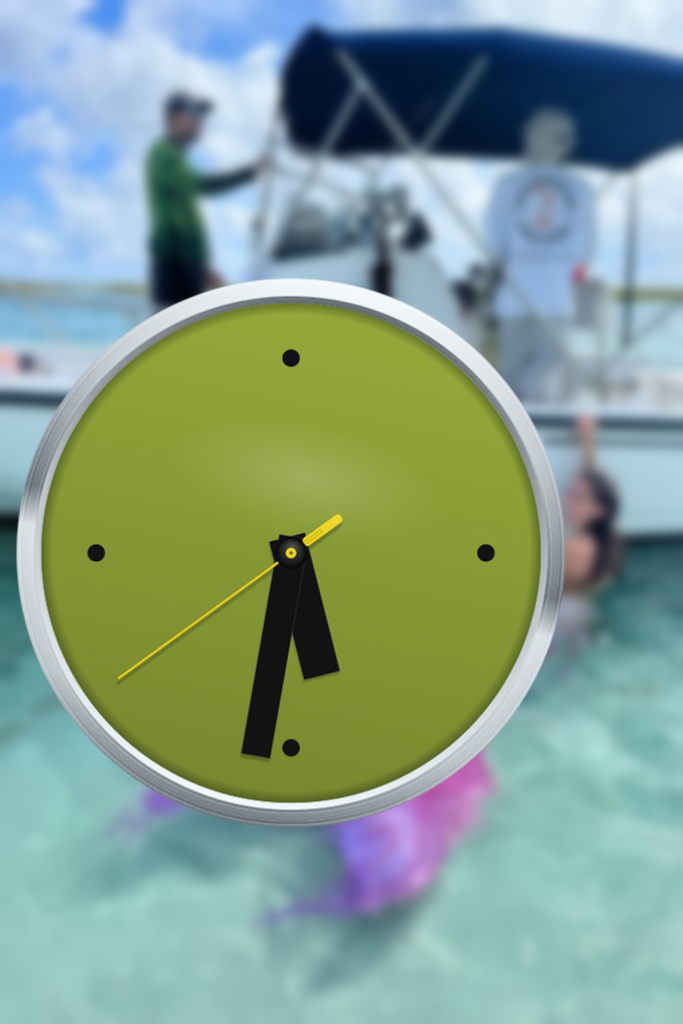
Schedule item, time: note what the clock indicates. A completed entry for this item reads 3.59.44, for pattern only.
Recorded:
5.31.39
